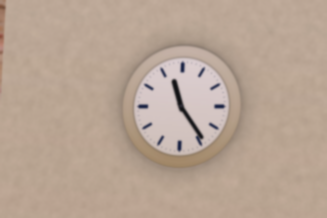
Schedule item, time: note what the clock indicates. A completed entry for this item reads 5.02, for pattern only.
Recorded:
11.24
